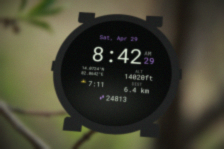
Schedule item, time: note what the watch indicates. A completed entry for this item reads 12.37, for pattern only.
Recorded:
8.42
